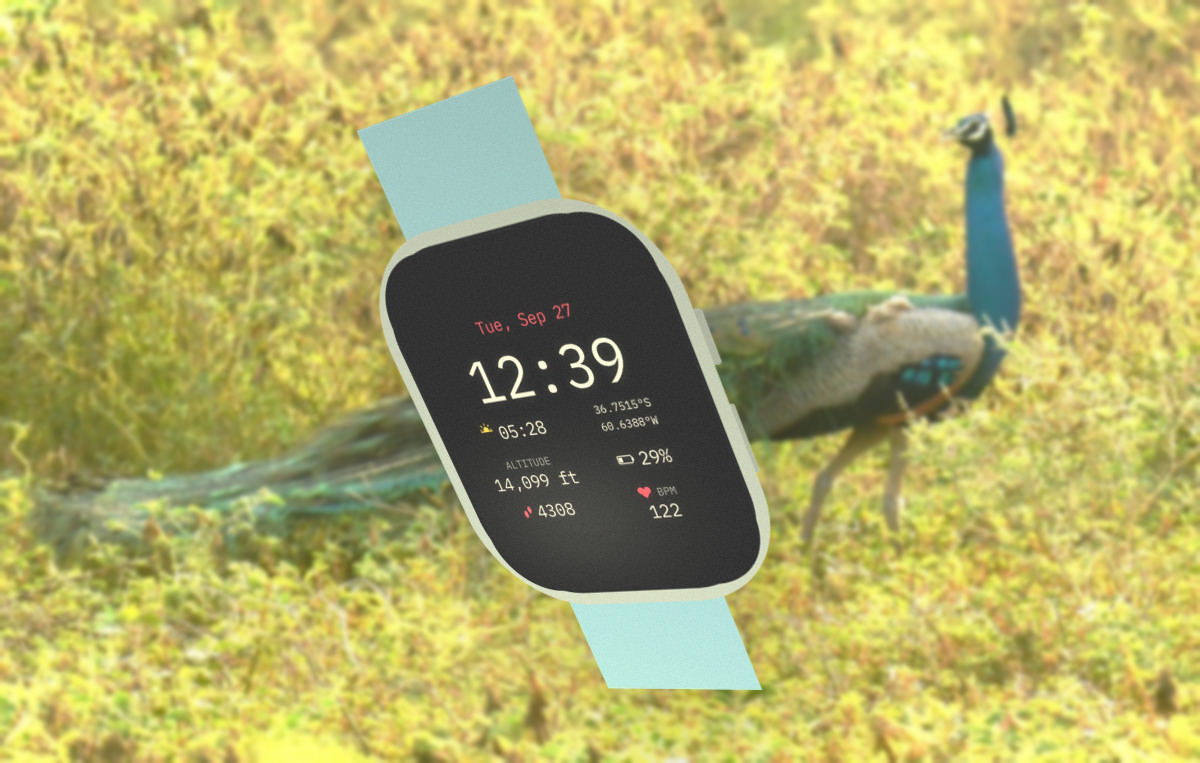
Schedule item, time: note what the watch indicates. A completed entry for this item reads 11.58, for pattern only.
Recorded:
12.39
